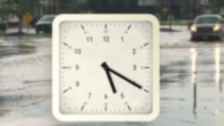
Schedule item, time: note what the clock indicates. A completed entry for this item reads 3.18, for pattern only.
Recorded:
5.20
